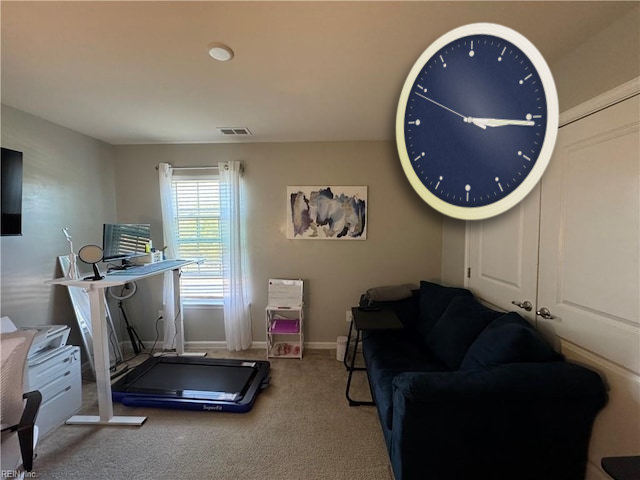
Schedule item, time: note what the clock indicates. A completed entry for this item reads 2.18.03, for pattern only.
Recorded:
3.15.49
